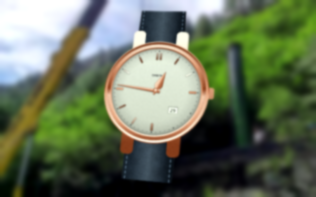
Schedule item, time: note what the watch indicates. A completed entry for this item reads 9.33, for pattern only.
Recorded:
12.46
